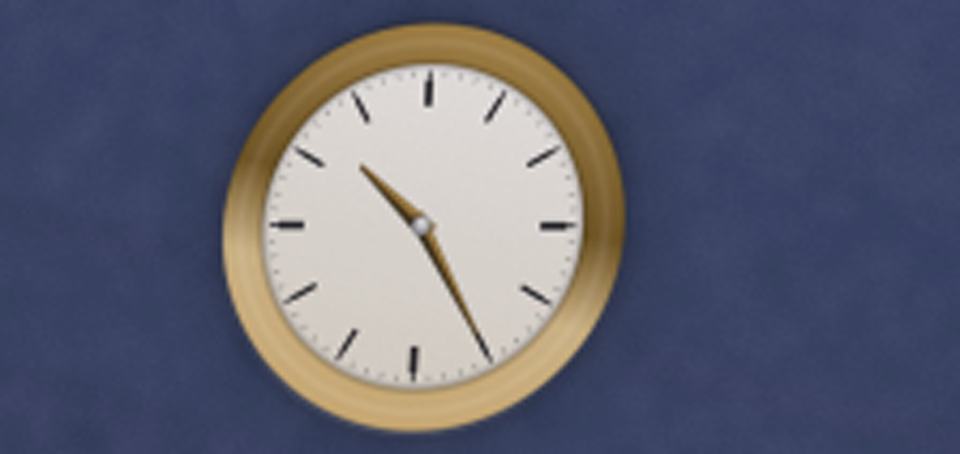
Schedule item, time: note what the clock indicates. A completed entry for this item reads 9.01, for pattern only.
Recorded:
10.25
